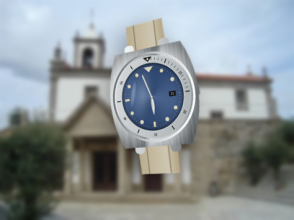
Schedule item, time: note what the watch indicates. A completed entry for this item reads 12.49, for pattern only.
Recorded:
5.57
